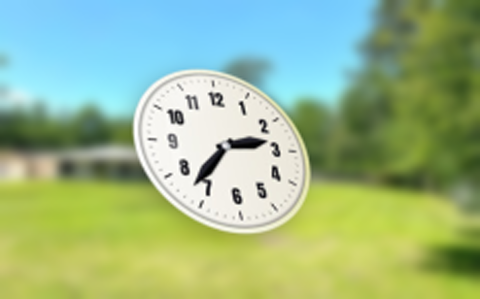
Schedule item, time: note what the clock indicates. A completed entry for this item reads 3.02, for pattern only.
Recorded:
2.37
